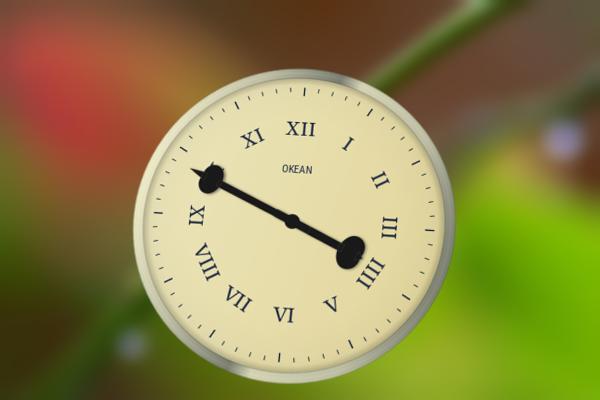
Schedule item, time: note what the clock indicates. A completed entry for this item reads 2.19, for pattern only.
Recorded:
3.49
